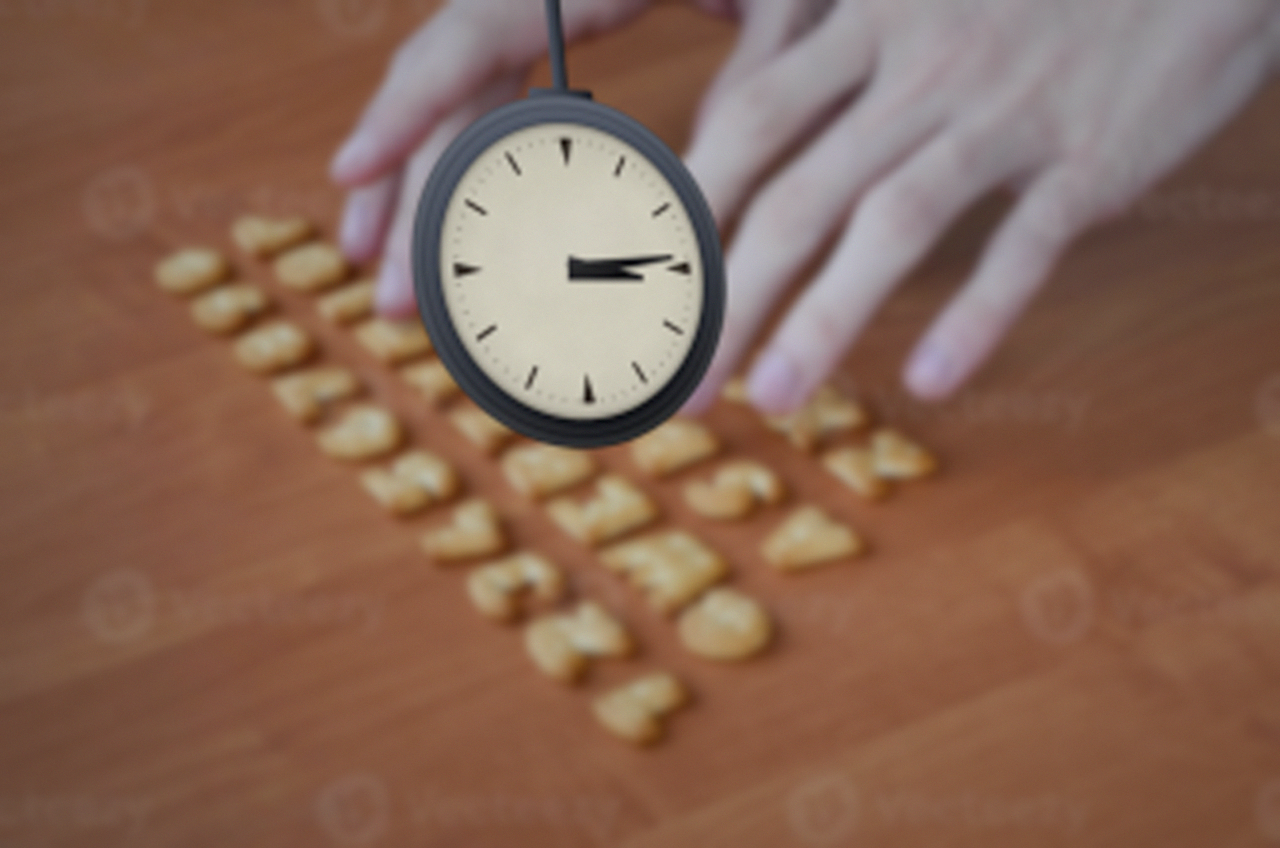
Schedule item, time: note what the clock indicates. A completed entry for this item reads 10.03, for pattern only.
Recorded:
3.14
